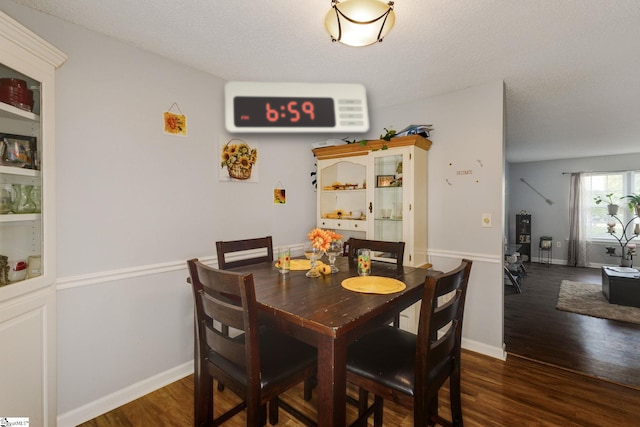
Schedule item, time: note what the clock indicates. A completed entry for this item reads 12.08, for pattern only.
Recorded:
6.59
